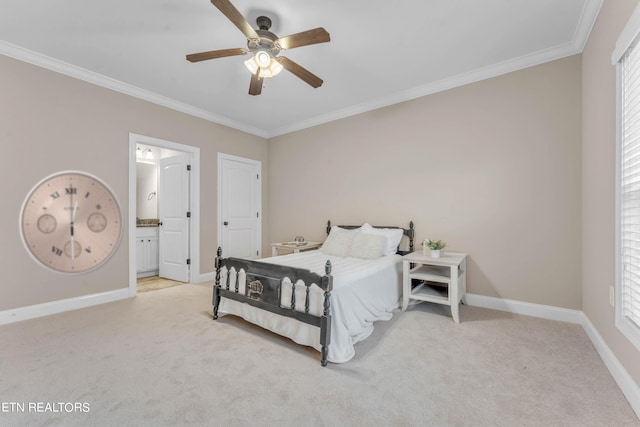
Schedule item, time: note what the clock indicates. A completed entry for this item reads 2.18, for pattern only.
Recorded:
12.30
